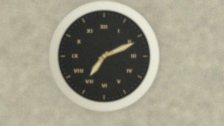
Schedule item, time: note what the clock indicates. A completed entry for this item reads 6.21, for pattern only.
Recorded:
7.11
